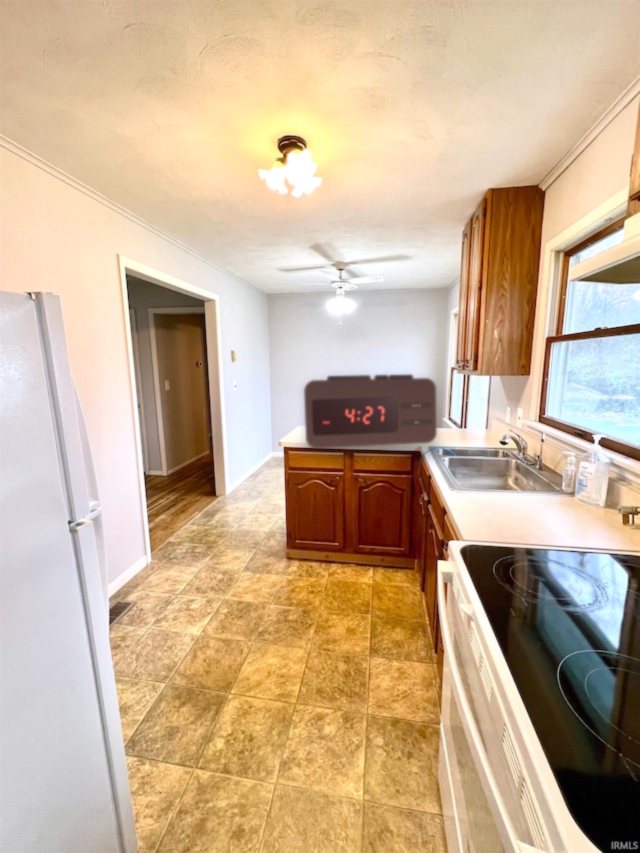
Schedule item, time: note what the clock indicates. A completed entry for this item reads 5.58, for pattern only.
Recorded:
4.27
